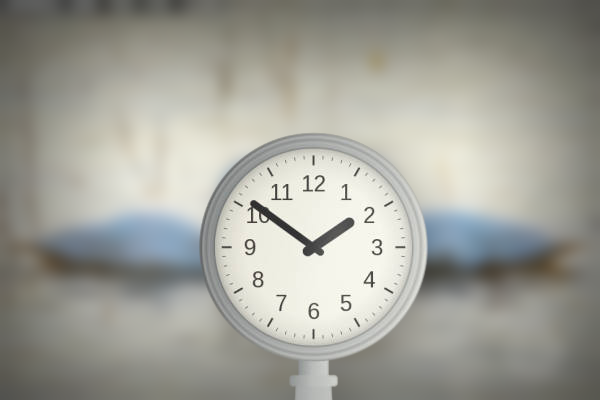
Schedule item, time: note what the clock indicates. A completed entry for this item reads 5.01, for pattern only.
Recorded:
1.51
